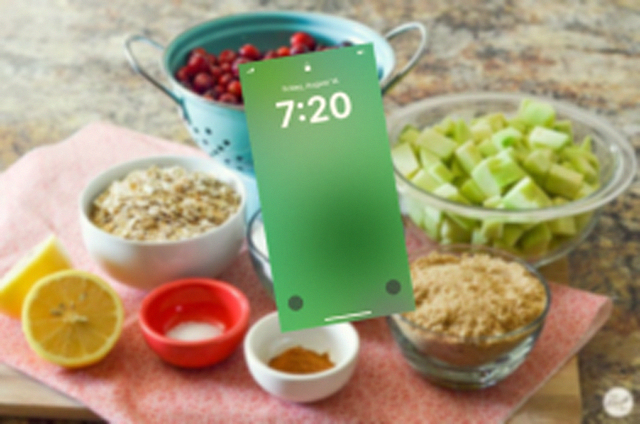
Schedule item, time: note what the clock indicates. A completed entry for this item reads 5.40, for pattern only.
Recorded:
7.20
